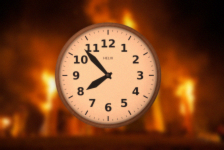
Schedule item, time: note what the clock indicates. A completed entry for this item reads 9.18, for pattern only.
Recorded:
7.53
